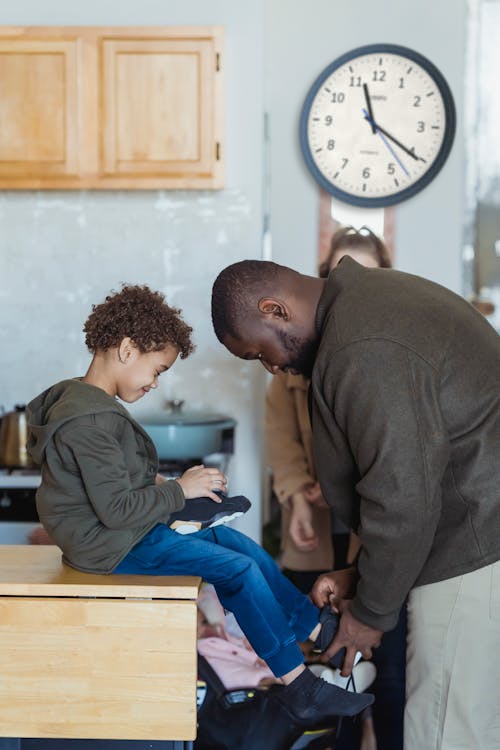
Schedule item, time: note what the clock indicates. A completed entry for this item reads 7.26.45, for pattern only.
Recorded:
11.20.23
